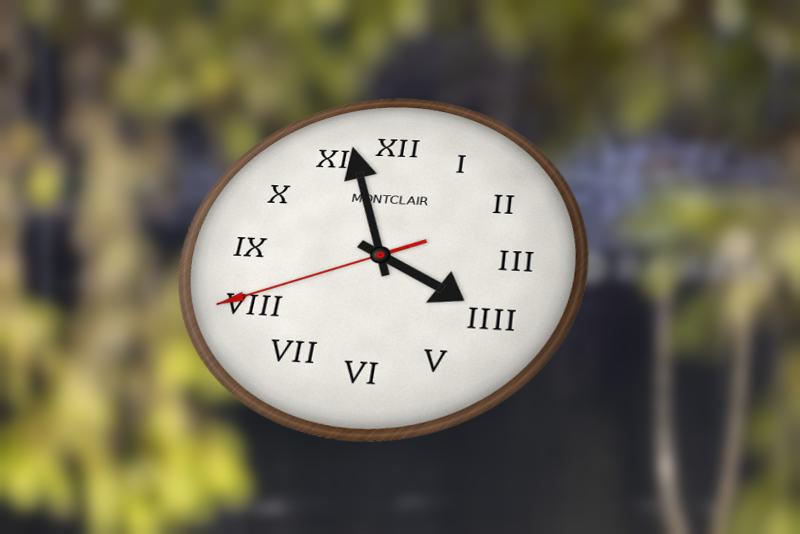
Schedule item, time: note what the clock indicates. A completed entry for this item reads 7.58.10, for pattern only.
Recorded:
3.56.41
